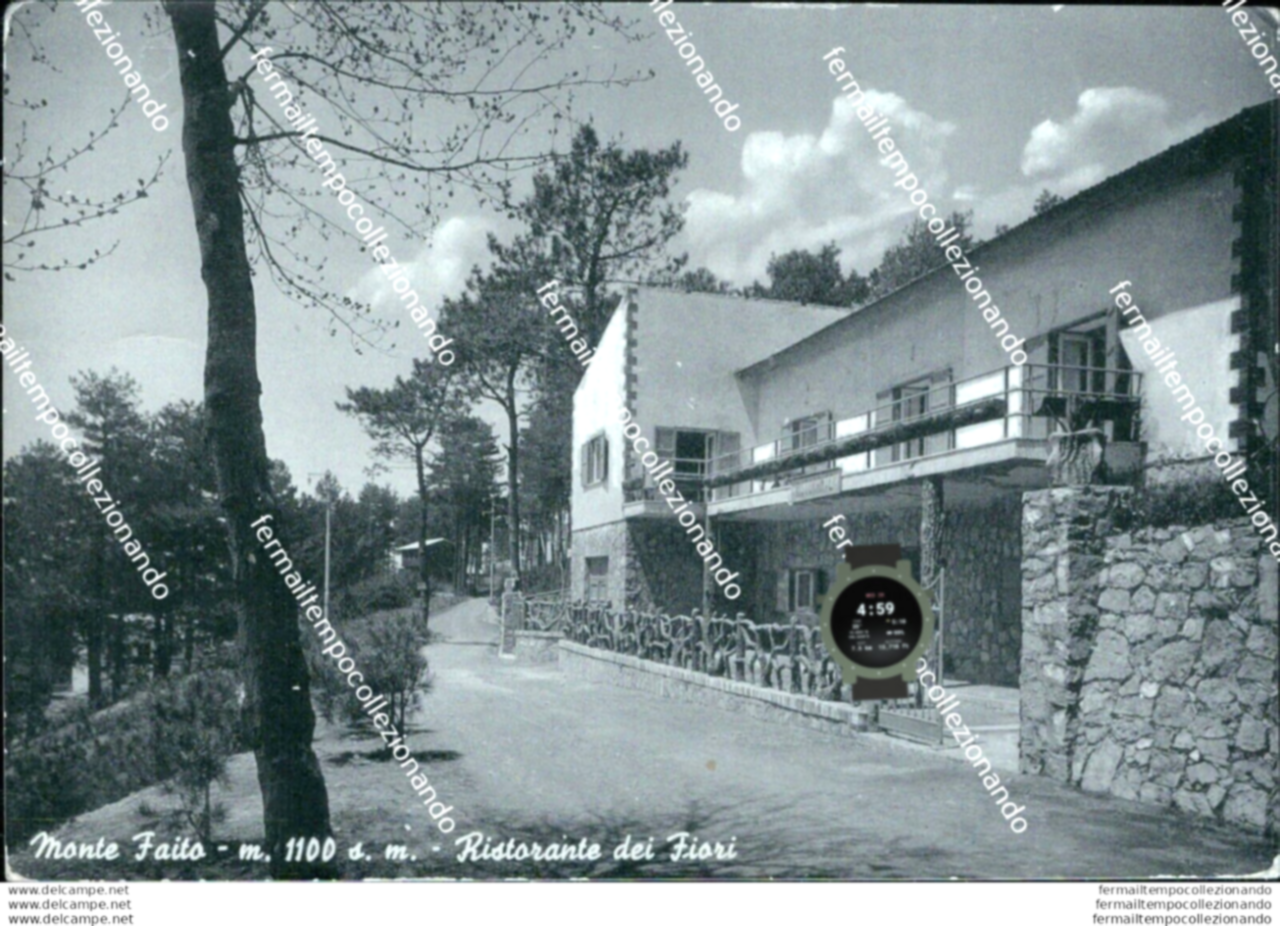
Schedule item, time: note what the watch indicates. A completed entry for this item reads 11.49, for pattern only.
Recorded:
4.59
